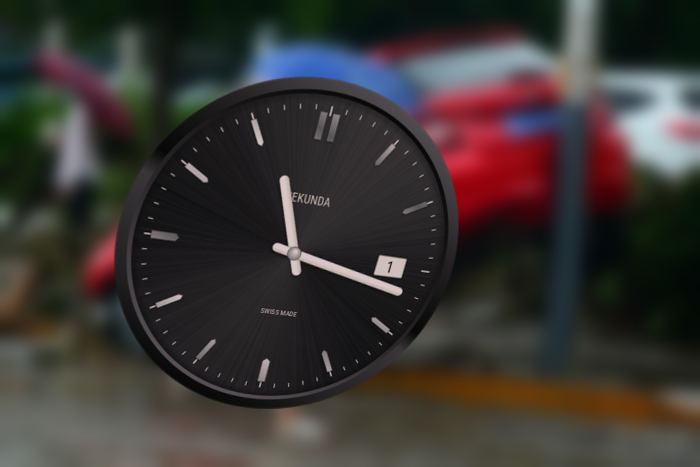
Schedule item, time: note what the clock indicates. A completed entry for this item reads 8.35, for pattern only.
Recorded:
11.17
